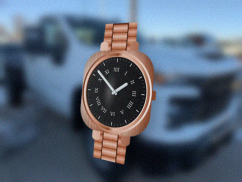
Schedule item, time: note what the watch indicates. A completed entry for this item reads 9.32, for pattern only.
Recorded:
1.52
